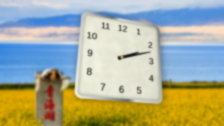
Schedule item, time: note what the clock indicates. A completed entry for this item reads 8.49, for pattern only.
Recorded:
2.12
